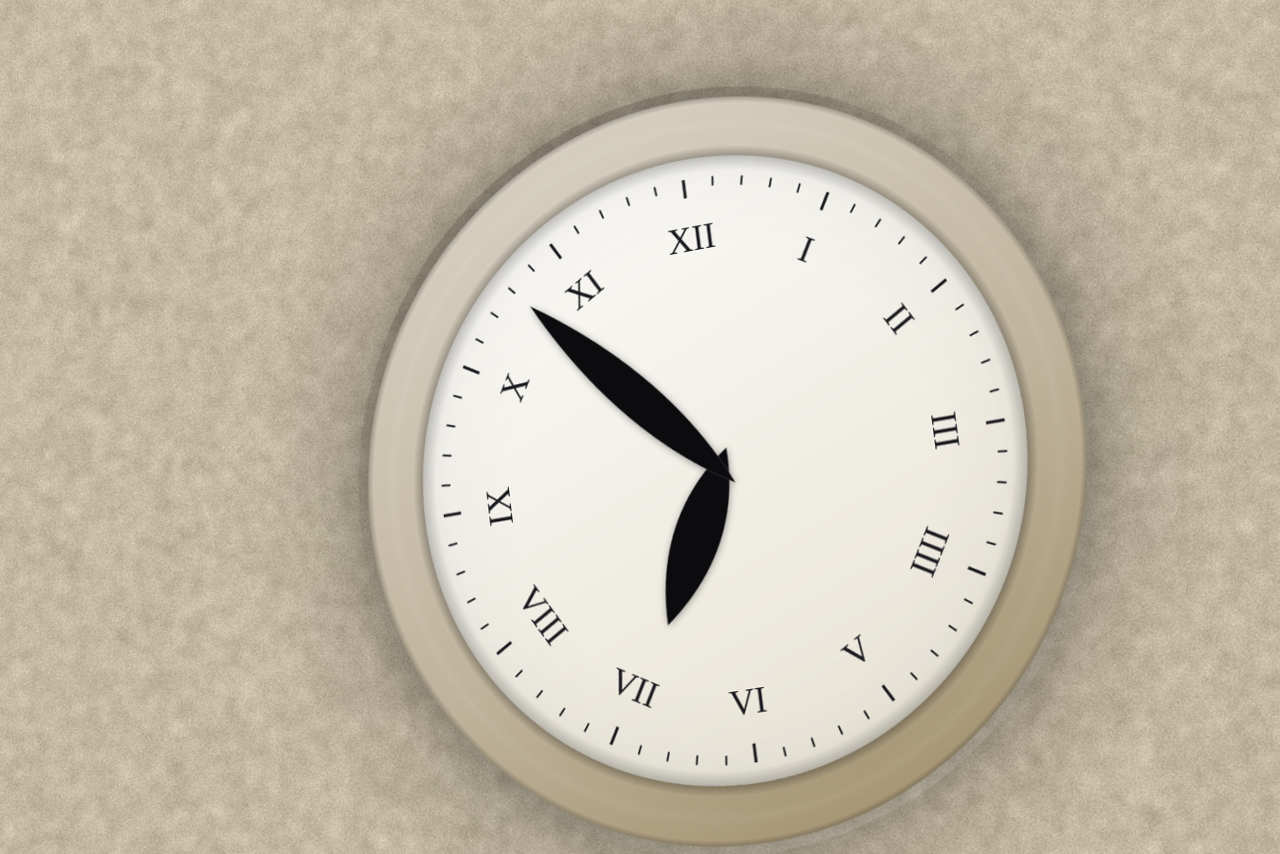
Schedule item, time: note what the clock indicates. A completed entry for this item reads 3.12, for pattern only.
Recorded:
6.53
